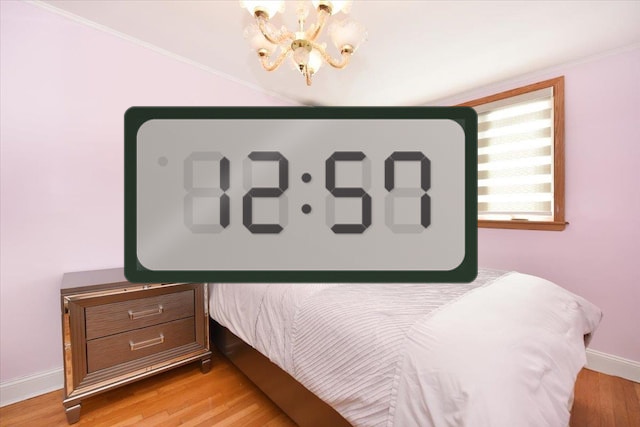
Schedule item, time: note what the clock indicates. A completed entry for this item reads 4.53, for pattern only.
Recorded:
12.57
